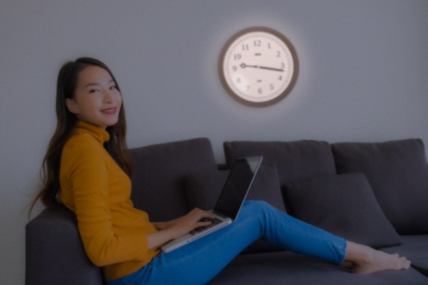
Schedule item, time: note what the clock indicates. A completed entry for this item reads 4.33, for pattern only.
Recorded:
9.17
